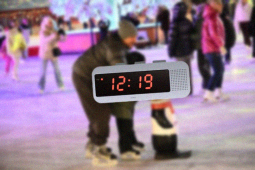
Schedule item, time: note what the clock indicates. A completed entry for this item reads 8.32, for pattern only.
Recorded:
12.19
